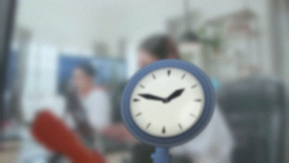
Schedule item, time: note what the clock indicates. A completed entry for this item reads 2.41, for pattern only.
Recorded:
1.47
